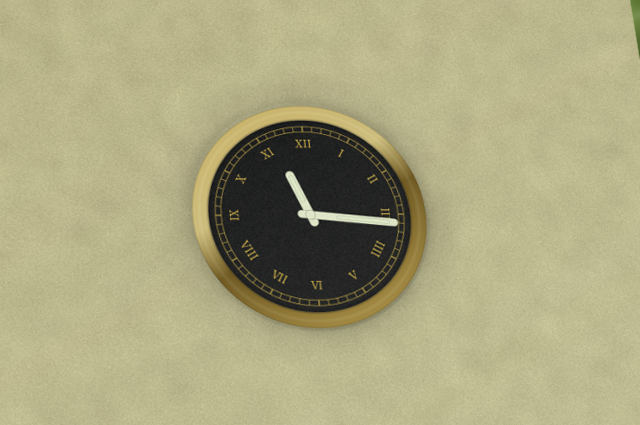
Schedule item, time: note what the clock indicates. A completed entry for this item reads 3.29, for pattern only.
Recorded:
11.16
